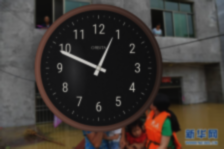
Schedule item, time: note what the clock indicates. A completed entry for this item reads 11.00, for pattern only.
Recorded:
12.49
